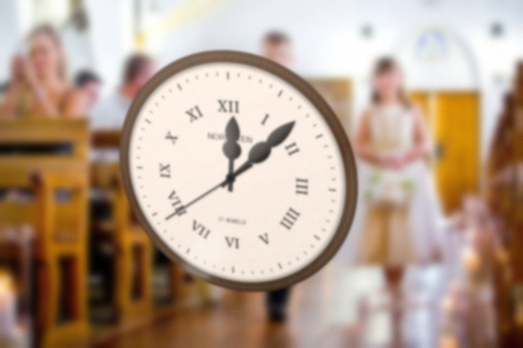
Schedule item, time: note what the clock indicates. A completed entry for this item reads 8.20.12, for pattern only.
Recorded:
12.07.39
